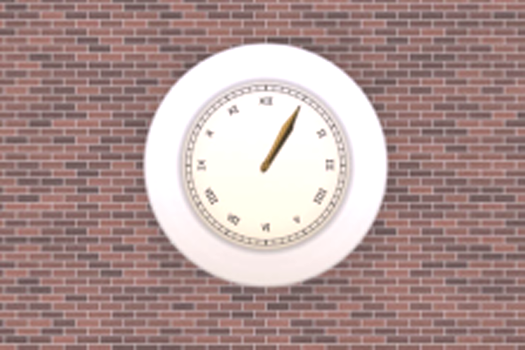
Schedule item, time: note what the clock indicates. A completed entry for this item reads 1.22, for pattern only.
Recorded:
1.05
